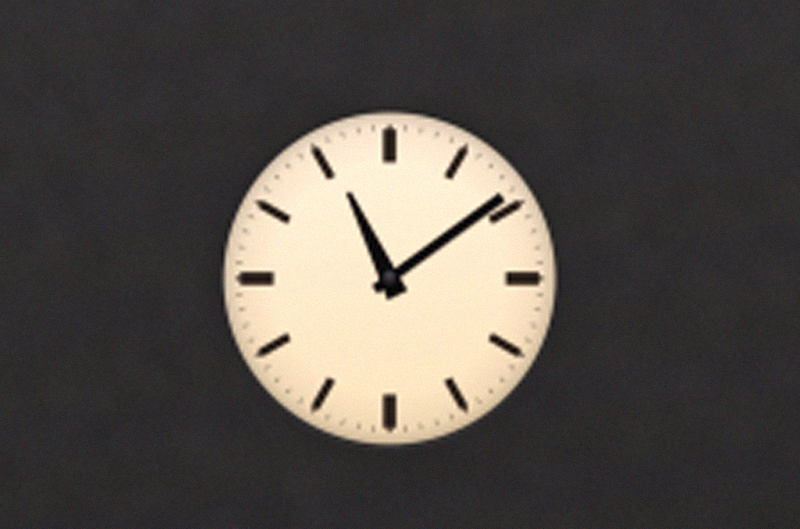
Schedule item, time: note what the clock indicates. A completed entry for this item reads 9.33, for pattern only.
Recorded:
11.09
